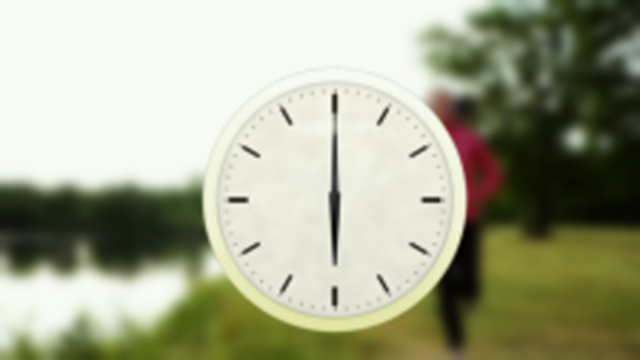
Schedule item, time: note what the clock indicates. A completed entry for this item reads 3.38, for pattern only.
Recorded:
6.00
